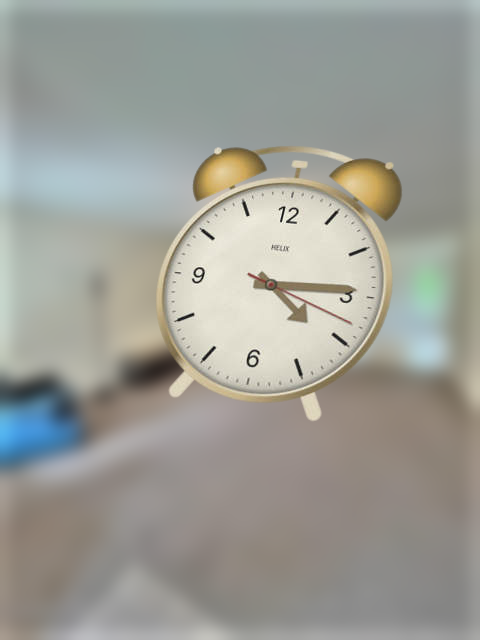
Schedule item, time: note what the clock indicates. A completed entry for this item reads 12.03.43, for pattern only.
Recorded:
4.14.18
